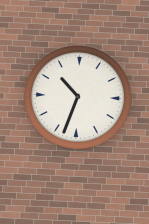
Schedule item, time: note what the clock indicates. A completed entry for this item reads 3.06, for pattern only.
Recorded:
10.33
